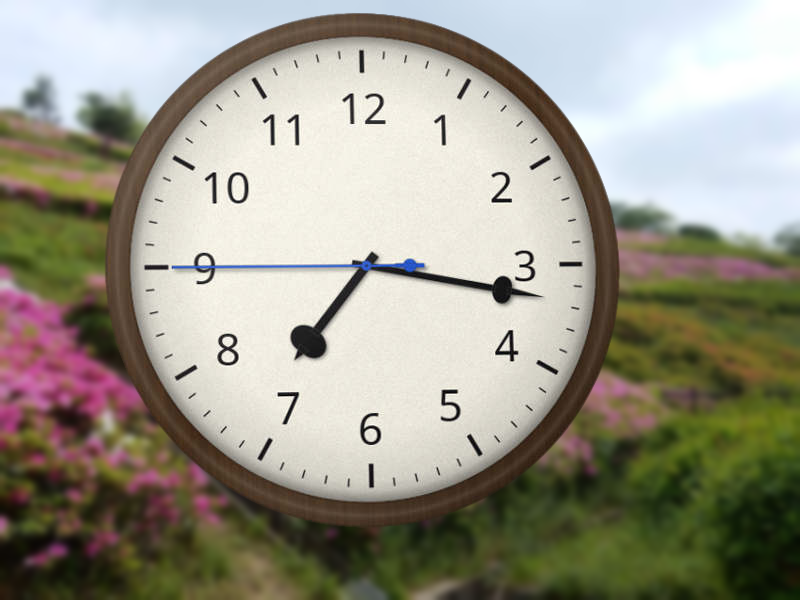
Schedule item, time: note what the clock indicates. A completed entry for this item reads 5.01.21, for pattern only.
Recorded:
7.16.45
